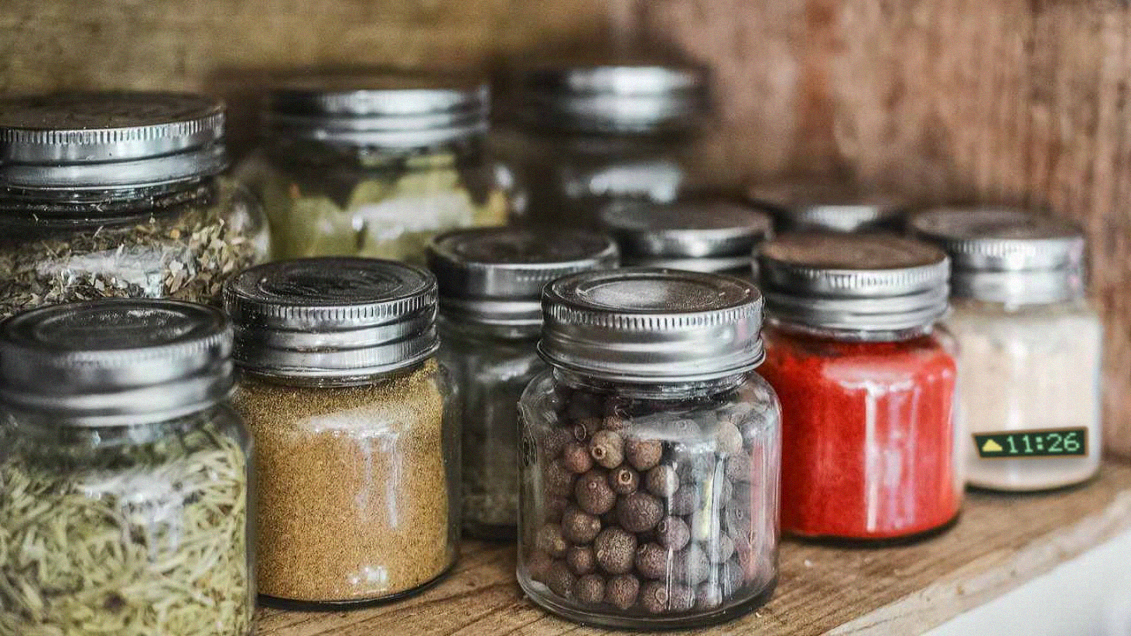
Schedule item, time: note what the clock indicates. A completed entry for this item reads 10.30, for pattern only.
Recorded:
11.26
